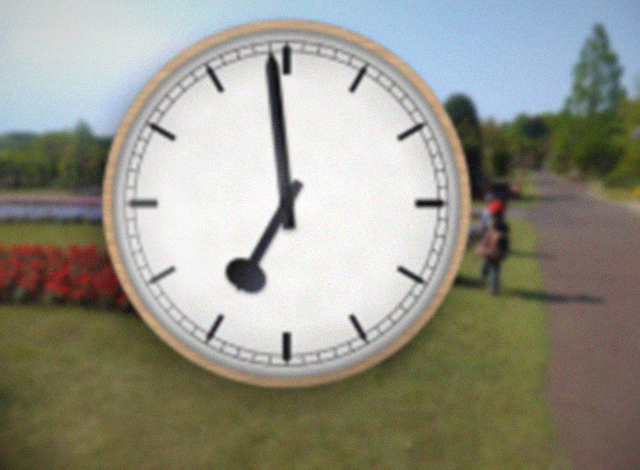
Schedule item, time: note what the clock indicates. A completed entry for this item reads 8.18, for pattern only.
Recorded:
6.59
